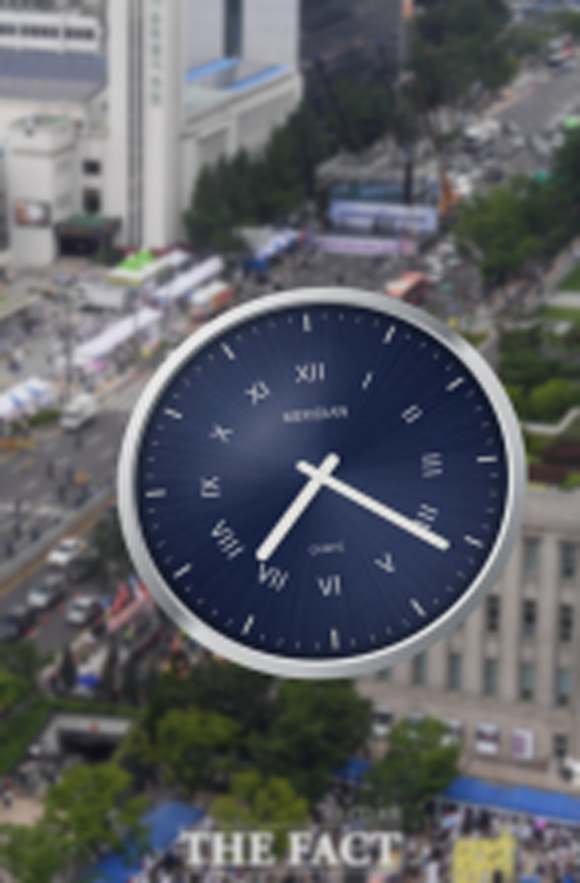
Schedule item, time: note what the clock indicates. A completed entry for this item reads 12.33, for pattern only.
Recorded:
7.21
